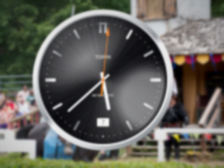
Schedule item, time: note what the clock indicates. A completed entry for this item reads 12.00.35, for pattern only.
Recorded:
5.38.01
